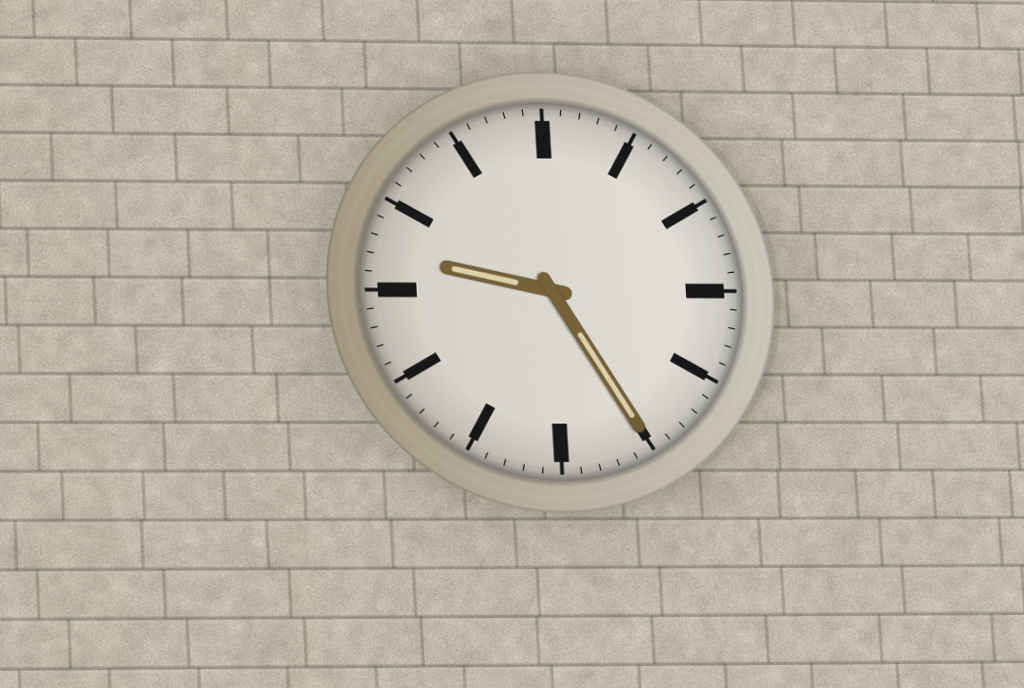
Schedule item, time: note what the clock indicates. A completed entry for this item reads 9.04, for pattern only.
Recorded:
9.25
